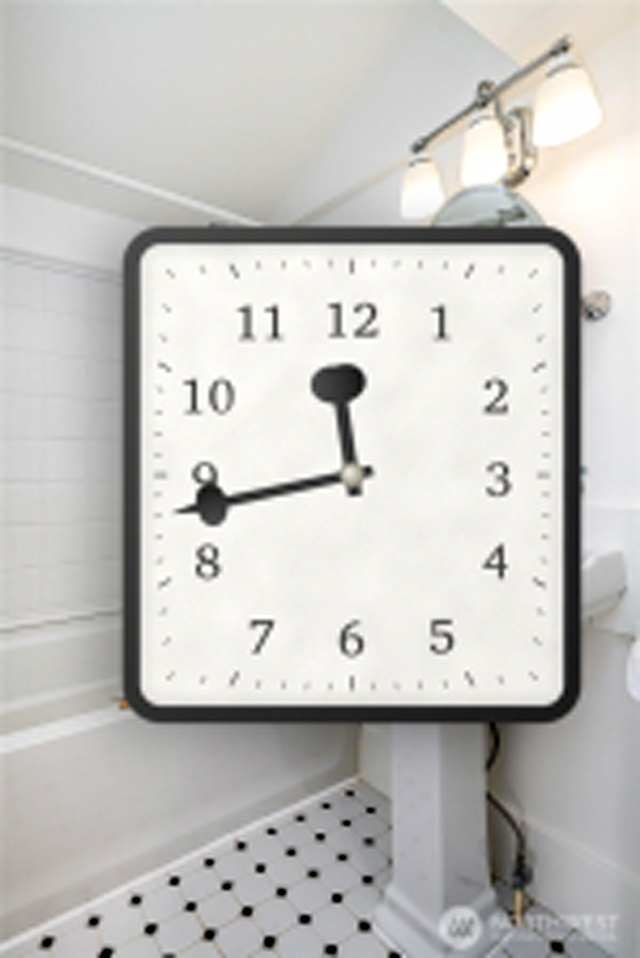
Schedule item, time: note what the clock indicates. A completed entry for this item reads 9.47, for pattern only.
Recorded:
11.43
